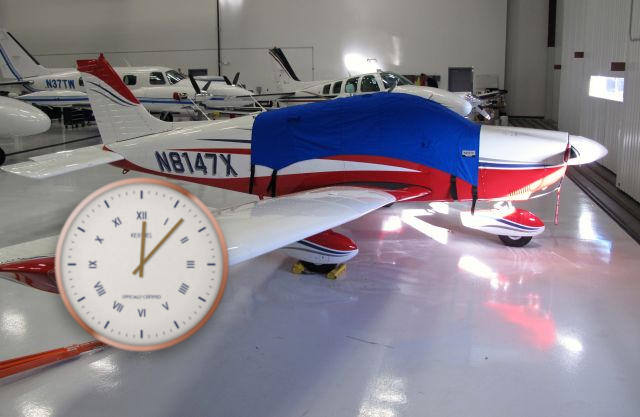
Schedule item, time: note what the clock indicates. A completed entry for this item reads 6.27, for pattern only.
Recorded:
12.07
